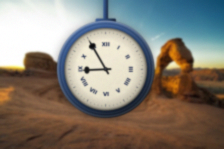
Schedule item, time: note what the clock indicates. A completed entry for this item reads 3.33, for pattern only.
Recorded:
8.55
